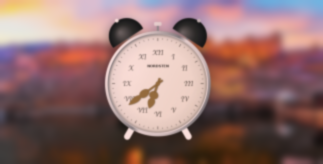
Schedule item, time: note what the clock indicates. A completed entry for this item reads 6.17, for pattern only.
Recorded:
6.39
